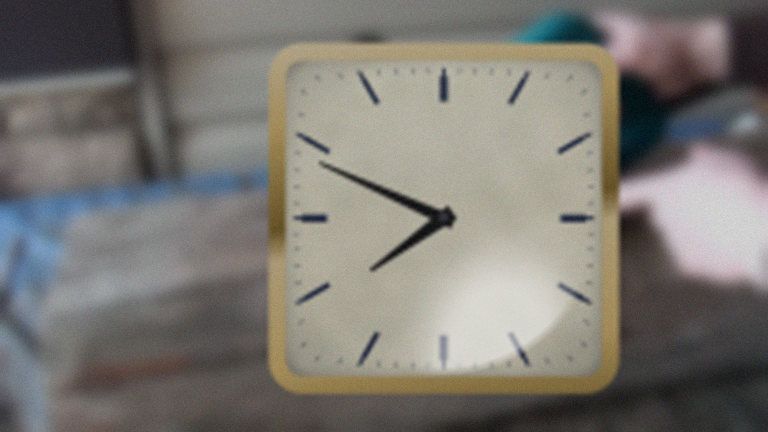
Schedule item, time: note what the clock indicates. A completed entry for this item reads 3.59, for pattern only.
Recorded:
7.49
